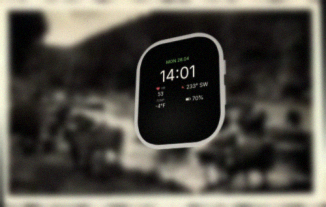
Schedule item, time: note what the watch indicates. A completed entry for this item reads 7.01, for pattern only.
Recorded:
14.01
